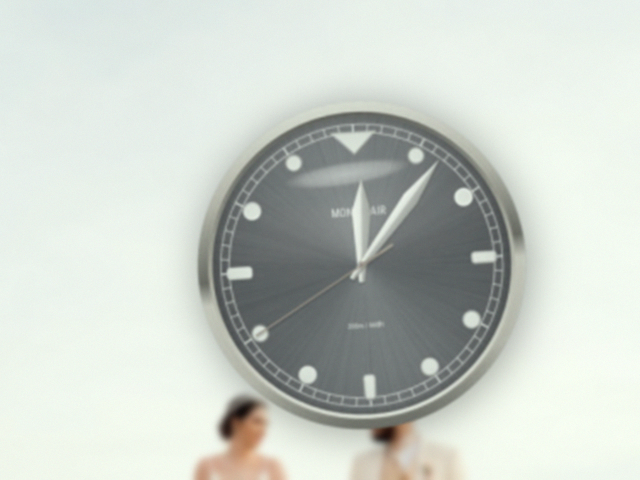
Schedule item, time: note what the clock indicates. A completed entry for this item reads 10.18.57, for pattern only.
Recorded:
12.06.40
